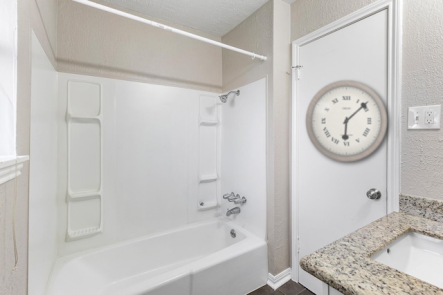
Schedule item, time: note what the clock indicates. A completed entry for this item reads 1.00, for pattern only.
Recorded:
6.08
